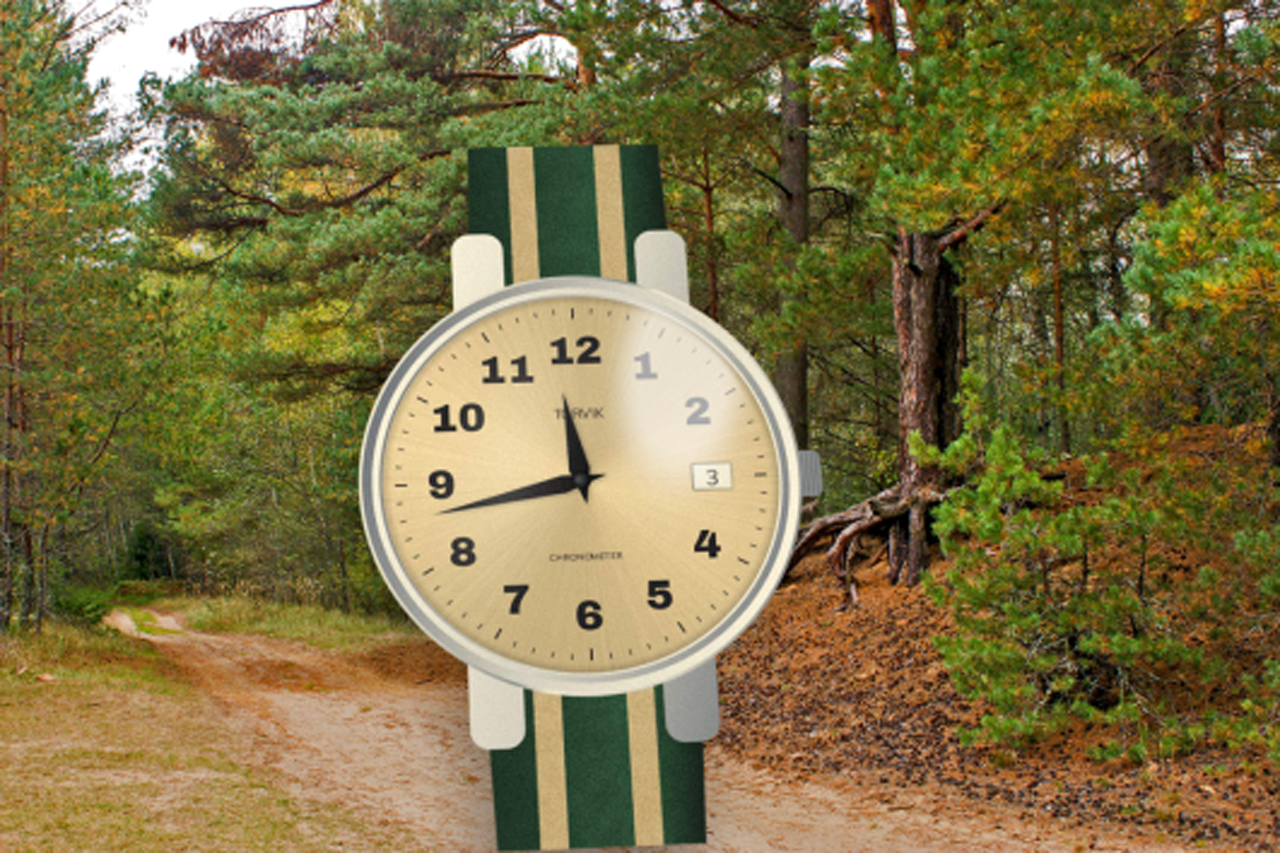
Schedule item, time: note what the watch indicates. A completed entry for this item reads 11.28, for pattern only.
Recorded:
11.43
